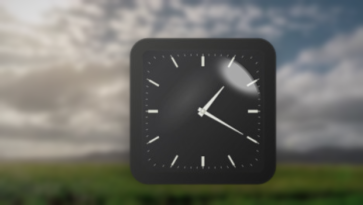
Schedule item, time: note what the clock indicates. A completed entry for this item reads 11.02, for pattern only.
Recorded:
1.20
